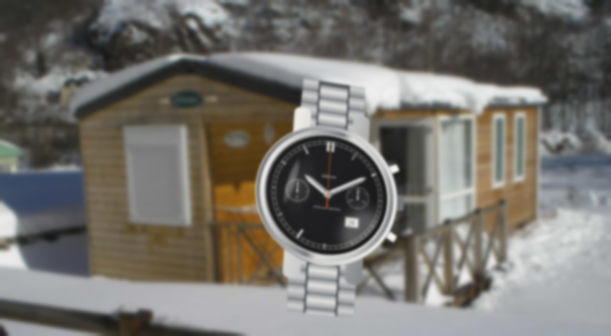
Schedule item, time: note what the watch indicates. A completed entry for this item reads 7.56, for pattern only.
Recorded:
10.10
